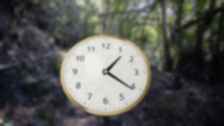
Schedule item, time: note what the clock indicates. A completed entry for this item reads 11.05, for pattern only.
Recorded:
1.21
